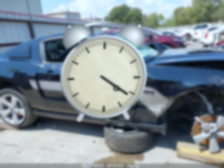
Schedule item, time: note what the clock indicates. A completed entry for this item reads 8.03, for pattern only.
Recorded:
4.21
